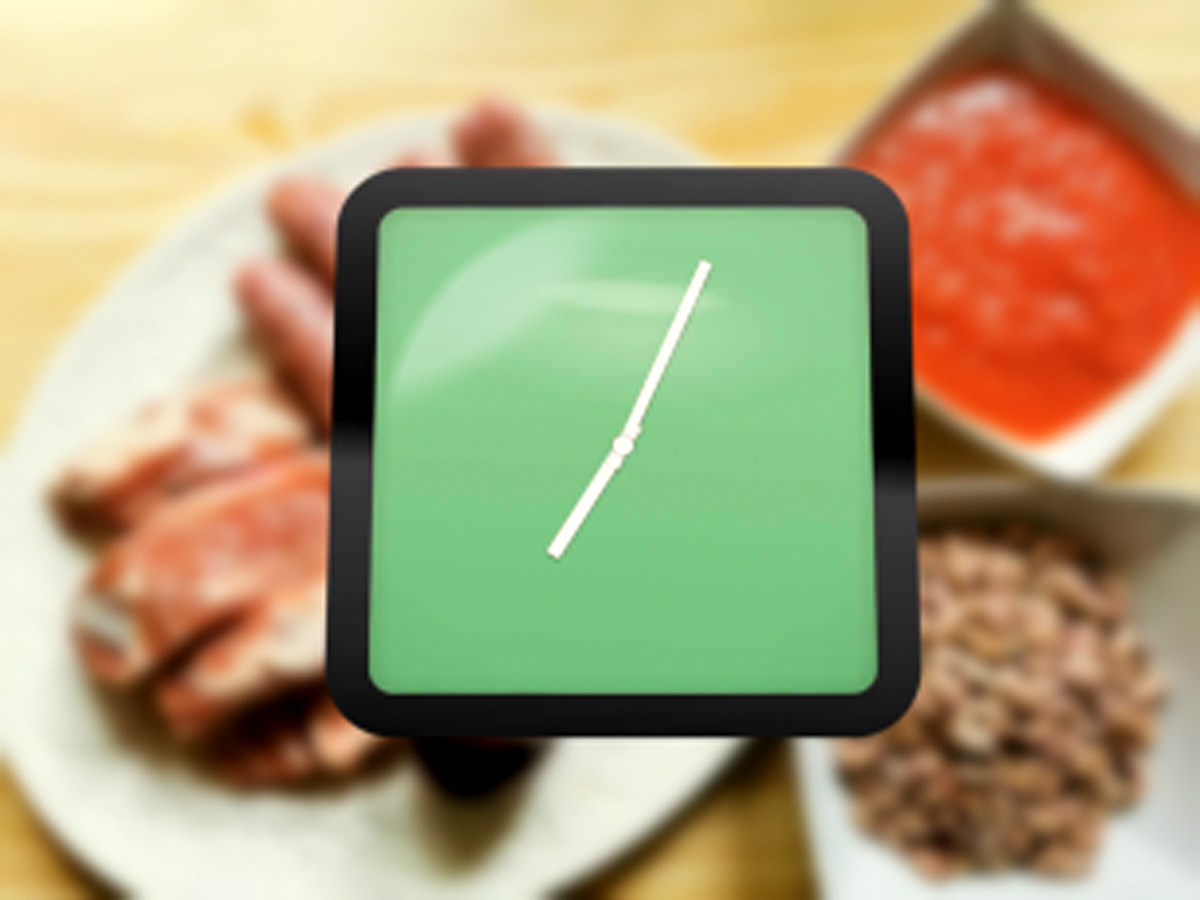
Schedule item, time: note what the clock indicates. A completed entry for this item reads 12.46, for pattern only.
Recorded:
7.04
